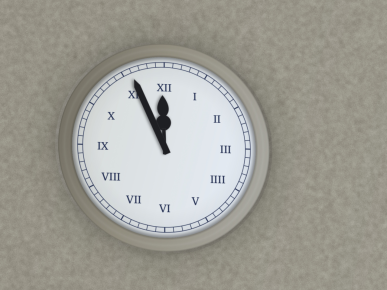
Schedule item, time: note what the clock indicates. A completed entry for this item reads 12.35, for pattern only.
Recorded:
11.56
